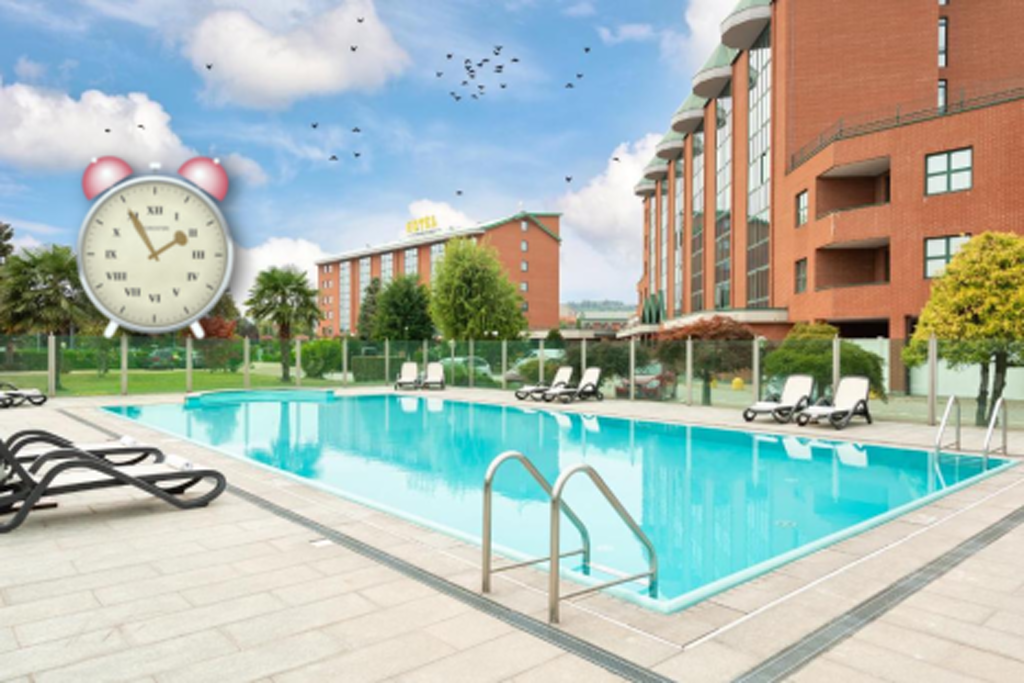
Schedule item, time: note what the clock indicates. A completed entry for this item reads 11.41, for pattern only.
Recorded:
1.55
